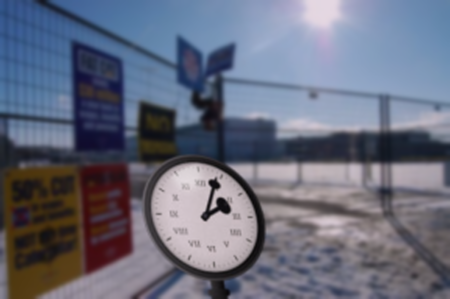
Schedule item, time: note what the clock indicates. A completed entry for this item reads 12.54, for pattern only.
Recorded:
2.04
